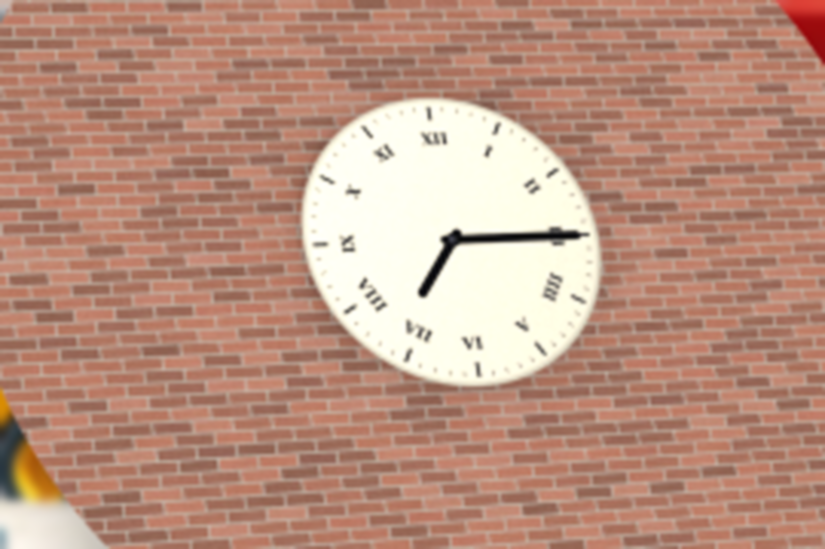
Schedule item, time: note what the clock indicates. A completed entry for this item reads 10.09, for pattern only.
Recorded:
7.15
